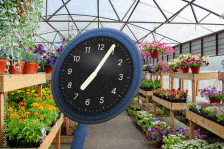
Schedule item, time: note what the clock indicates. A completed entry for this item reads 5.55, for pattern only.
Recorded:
7.04
